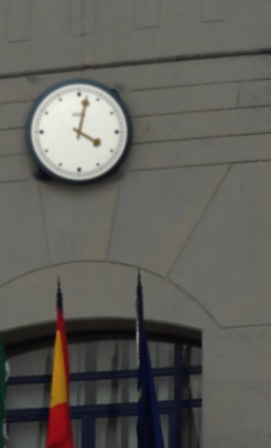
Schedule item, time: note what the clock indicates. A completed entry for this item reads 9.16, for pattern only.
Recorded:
4.02
